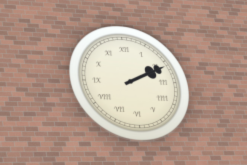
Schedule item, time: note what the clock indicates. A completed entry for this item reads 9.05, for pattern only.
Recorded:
2.11
